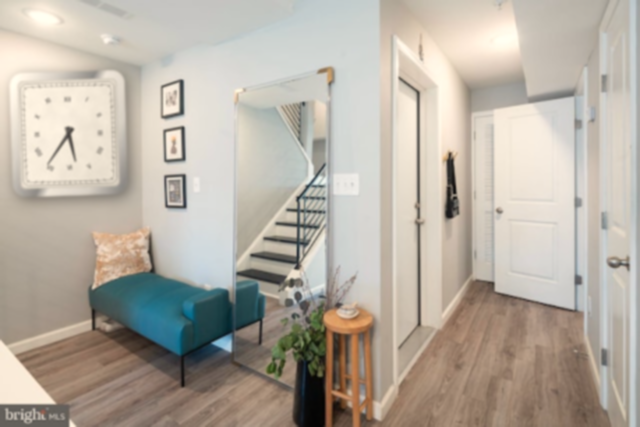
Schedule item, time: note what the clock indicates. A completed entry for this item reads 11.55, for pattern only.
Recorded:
5.36
